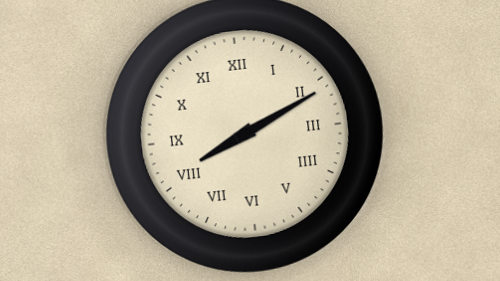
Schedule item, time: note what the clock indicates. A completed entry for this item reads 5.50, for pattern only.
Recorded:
8.11
